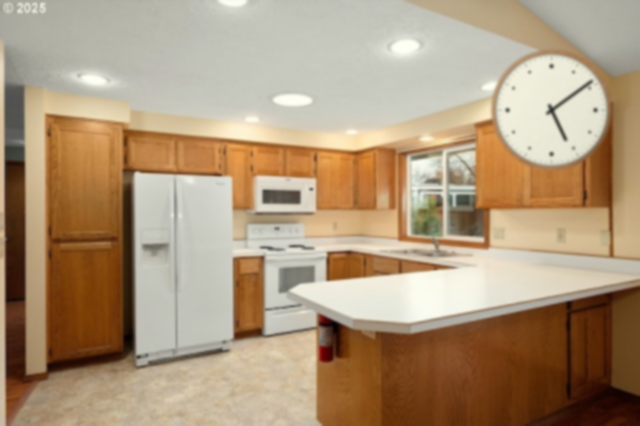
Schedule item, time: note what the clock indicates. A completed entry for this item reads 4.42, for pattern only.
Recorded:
5.09
